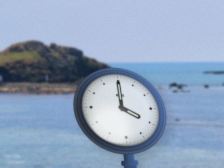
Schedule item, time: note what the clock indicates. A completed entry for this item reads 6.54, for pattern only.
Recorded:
4.00
